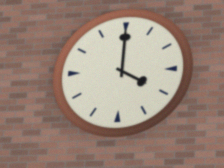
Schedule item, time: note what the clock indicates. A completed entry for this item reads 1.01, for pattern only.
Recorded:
4.00
